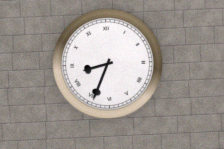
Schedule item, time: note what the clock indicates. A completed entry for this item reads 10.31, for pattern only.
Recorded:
8.34
